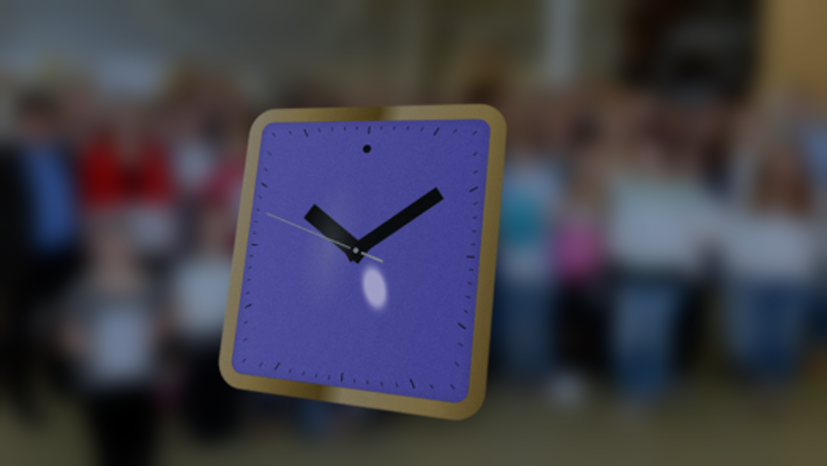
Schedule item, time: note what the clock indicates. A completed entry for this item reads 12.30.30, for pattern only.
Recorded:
10.08.48
